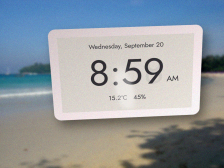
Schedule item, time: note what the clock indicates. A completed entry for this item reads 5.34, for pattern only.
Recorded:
8.59
